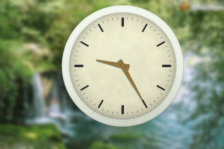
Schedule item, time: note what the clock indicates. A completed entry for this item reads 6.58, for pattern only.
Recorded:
9.25
